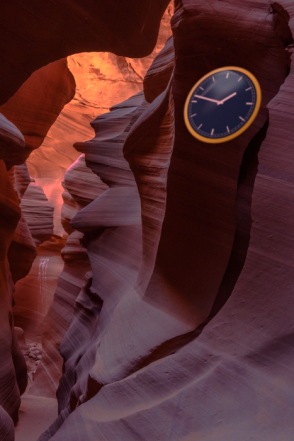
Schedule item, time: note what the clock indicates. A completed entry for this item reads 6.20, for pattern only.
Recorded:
1.47
